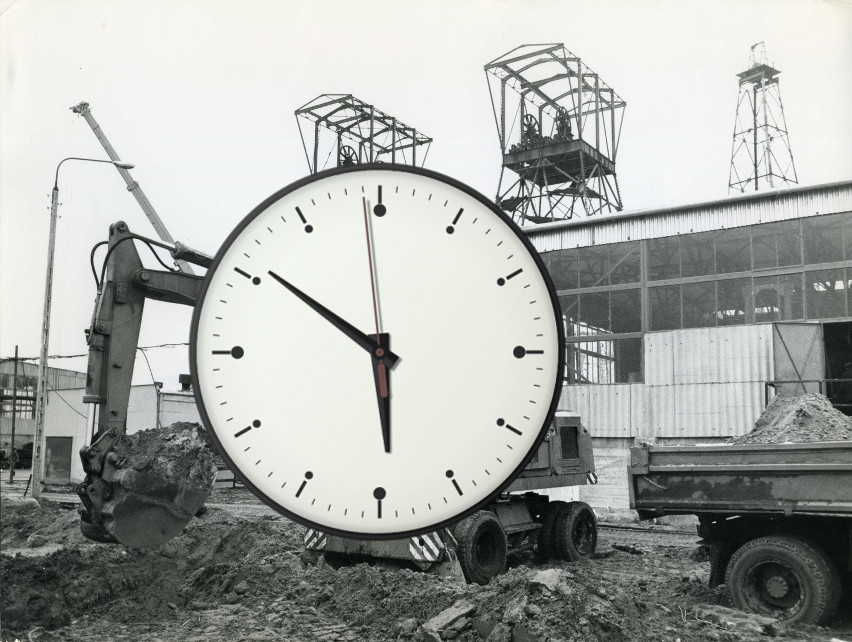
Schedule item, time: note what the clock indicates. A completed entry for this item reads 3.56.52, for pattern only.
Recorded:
5.50.59
